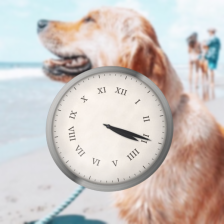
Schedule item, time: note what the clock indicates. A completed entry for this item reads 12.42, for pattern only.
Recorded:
3.15
